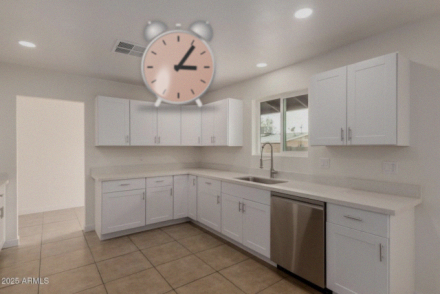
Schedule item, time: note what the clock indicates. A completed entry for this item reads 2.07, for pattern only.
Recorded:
3.06
